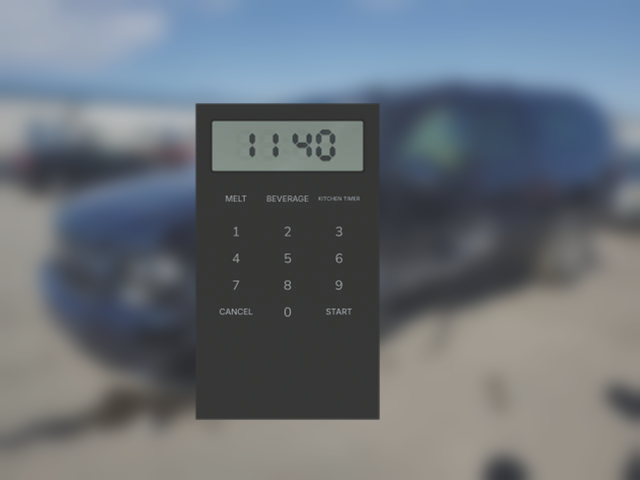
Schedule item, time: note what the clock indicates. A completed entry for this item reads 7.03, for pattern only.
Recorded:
11.40
